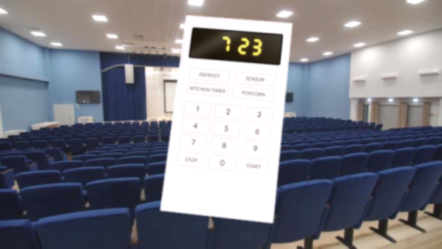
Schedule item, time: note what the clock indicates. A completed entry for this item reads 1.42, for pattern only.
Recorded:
7.23
